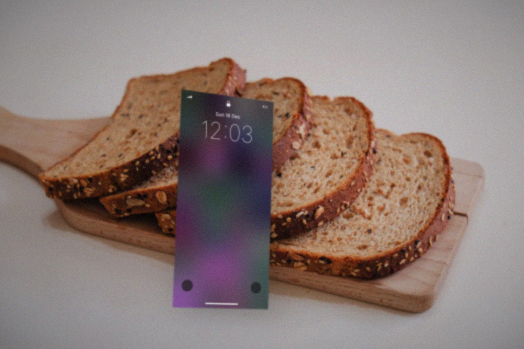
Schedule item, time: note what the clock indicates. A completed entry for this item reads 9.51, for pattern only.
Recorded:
12.03
